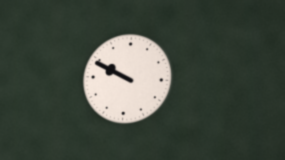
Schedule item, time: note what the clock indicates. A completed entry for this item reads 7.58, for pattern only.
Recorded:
9.49
